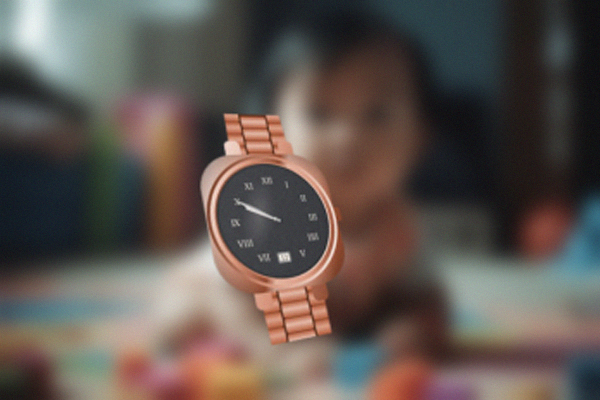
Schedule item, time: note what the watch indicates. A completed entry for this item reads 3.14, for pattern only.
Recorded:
9.50
